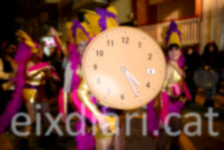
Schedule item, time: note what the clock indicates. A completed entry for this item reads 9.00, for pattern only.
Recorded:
4.25
